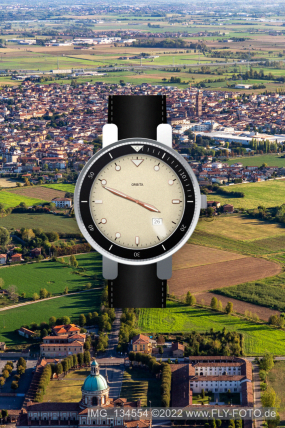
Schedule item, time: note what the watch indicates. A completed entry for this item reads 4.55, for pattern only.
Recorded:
3.49
